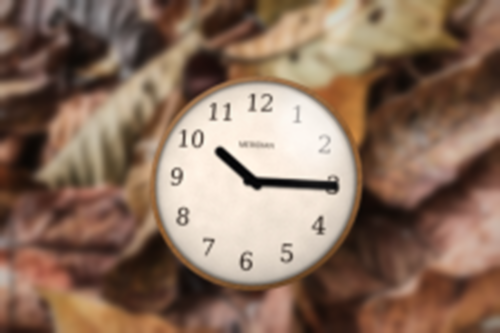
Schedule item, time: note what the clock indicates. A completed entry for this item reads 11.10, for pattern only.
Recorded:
10.15
